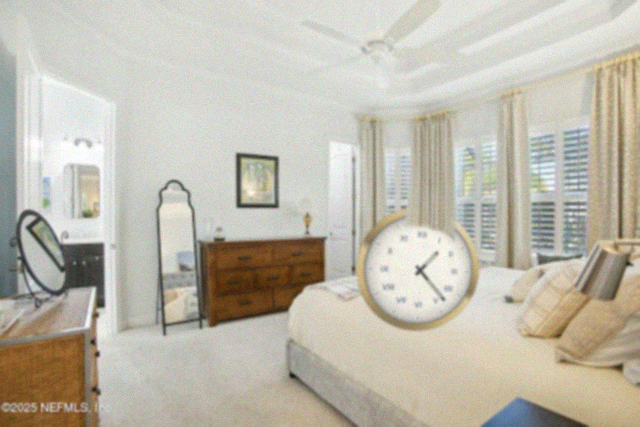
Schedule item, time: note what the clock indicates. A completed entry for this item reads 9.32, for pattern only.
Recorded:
1.23
